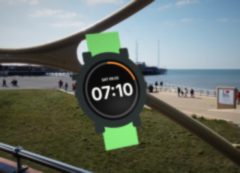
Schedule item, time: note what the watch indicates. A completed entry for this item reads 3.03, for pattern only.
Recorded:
7.10
